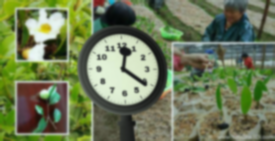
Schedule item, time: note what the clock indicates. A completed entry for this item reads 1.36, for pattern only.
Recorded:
12.21
